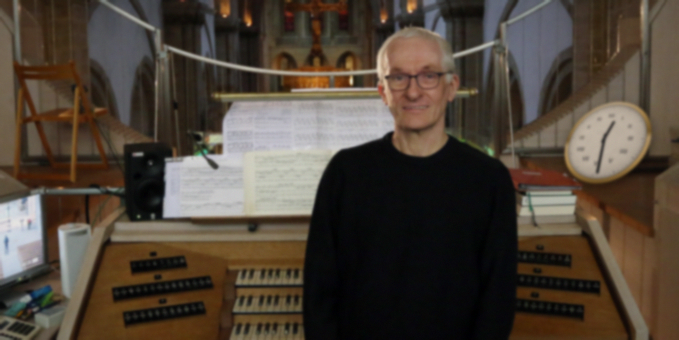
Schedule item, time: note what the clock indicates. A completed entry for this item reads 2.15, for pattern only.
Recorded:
12.29
